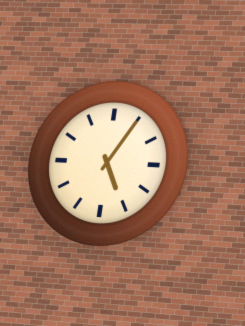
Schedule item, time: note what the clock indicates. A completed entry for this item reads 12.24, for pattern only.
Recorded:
5.05
